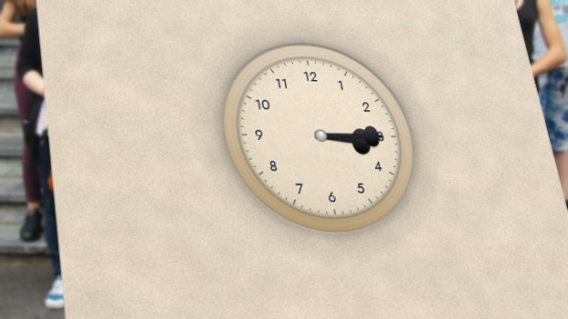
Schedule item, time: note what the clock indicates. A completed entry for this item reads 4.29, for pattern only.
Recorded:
3.15
